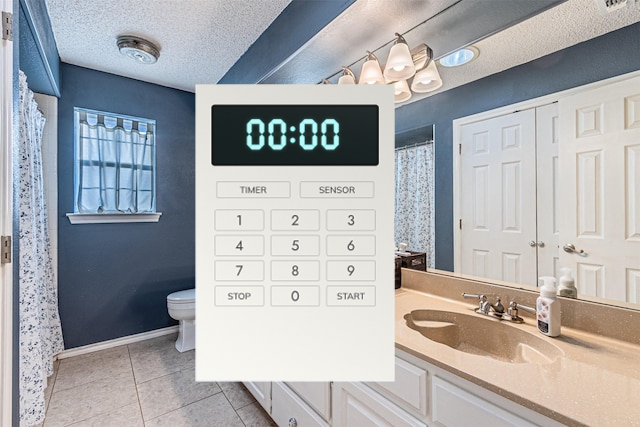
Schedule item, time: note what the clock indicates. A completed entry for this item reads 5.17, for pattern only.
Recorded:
0.00
